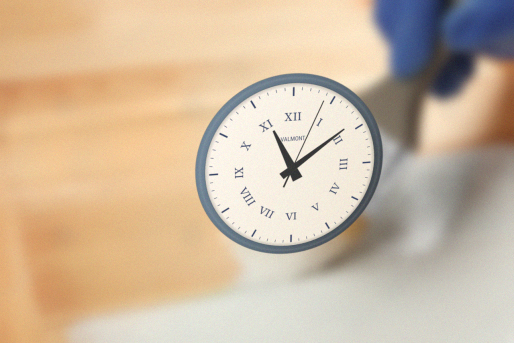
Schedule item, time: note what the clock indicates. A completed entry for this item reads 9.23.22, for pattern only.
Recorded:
11.09.04
